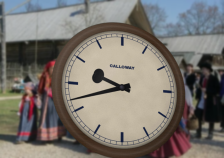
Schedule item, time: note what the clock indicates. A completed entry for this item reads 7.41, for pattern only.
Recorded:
9.42
